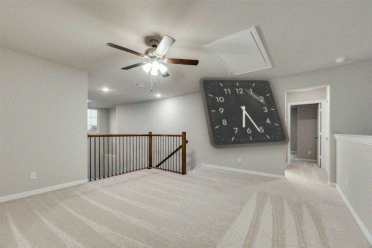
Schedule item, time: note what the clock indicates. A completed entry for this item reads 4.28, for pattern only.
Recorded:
6.26
